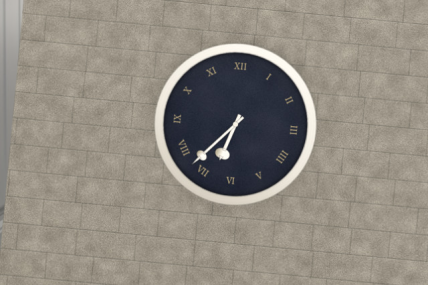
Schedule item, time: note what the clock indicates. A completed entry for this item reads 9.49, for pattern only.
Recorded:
6.37
